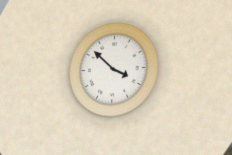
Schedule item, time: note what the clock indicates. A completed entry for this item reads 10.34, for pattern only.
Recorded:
3.52
